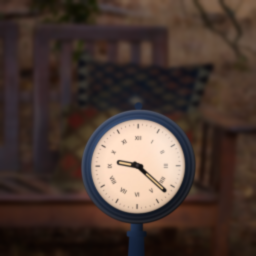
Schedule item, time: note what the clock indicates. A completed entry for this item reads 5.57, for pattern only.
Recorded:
9.22
